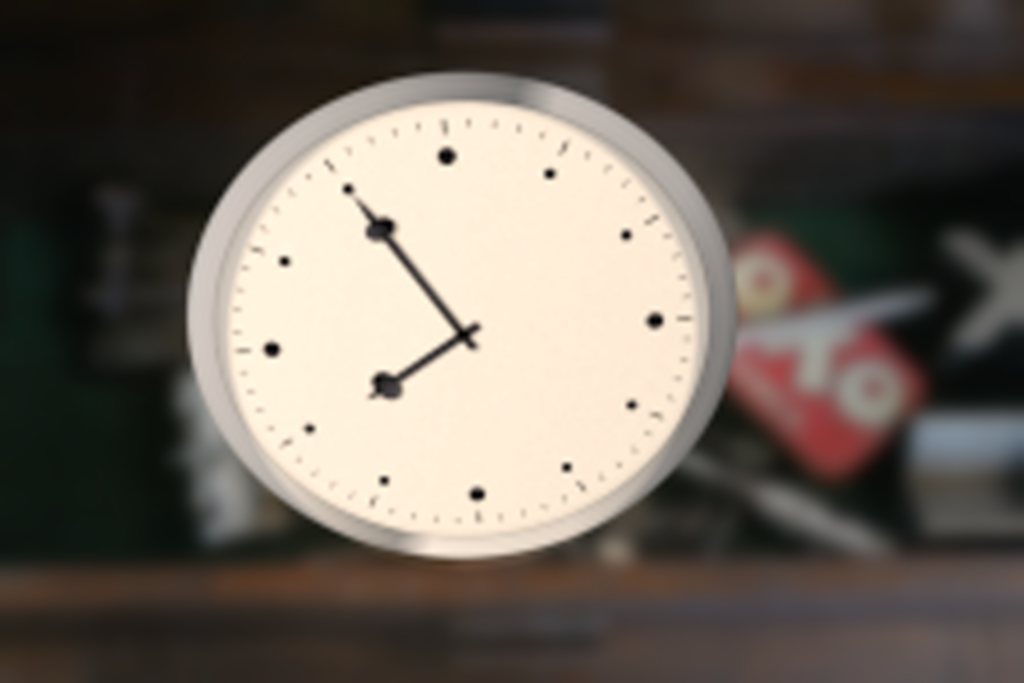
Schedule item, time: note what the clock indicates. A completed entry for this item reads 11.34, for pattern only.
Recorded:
7.55
